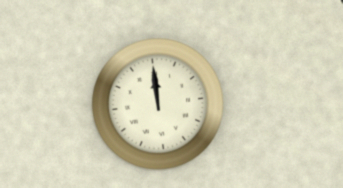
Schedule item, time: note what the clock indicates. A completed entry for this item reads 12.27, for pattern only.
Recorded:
12.00
